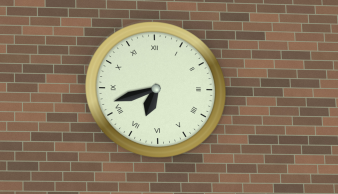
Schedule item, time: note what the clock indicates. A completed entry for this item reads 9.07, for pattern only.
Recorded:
6.42
